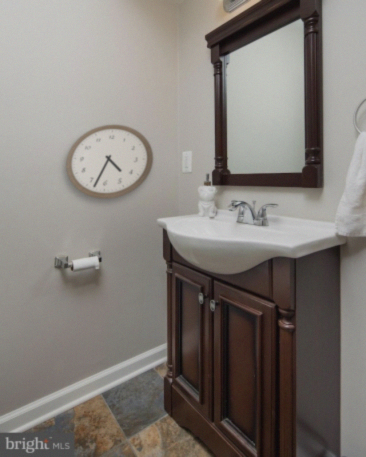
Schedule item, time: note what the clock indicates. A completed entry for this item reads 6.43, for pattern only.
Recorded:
4.33
